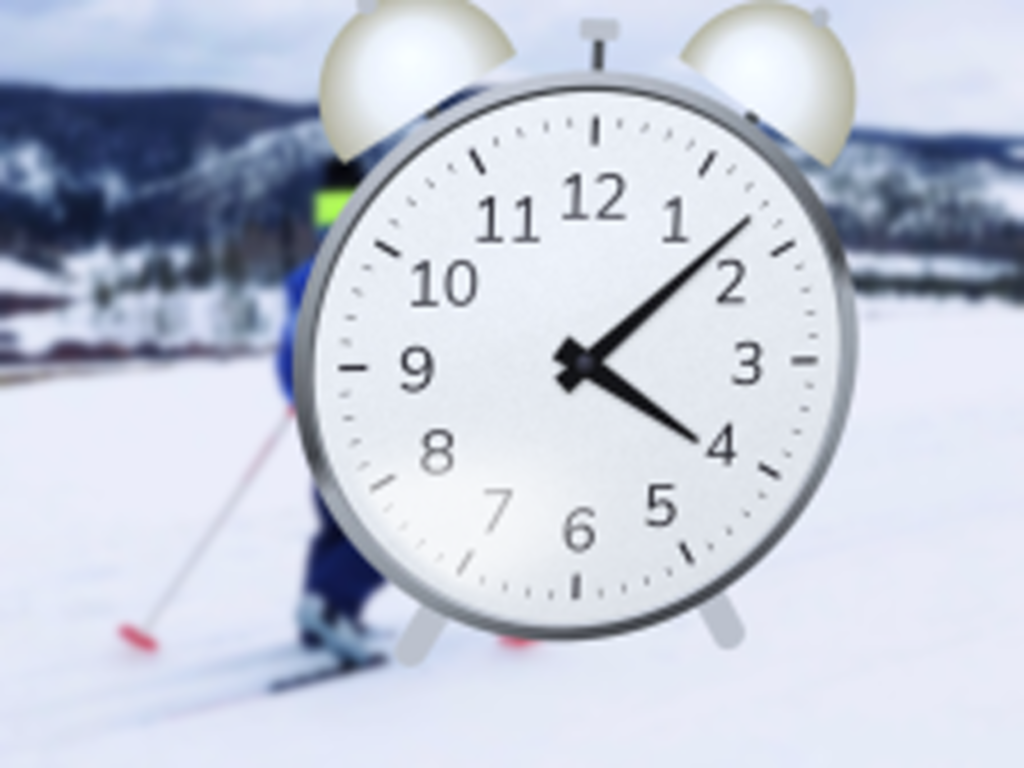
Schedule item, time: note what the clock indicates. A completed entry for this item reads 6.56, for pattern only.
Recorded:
4.08
